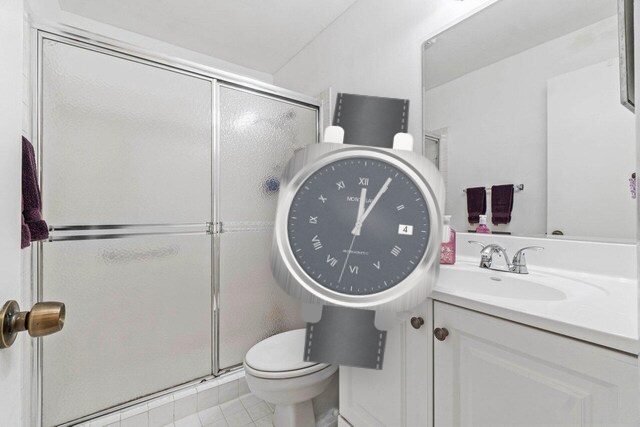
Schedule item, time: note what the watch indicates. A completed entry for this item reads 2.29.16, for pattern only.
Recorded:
12.04.32
